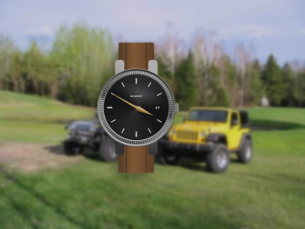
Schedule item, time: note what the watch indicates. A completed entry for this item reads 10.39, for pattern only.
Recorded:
3.50
